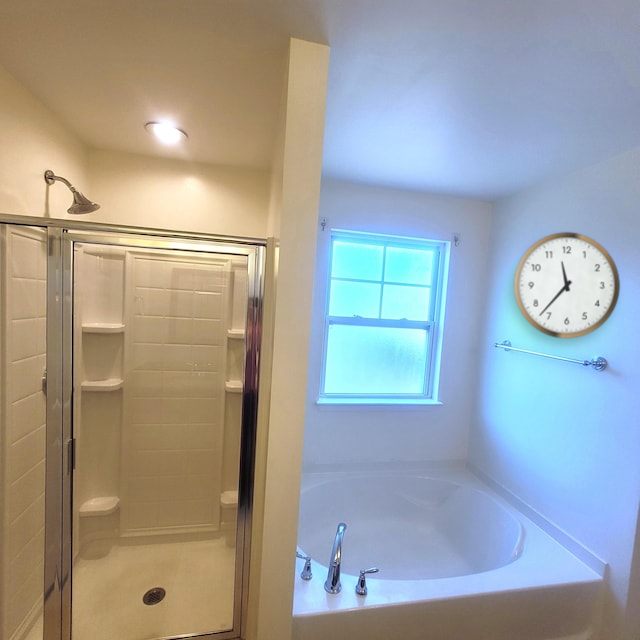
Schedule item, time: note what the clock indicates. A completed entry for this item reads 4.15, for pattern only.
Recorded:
11.37
